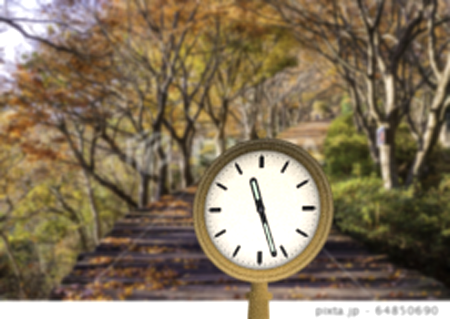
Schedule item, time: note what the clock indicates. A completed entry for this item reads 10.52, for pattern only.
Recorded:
11.27
